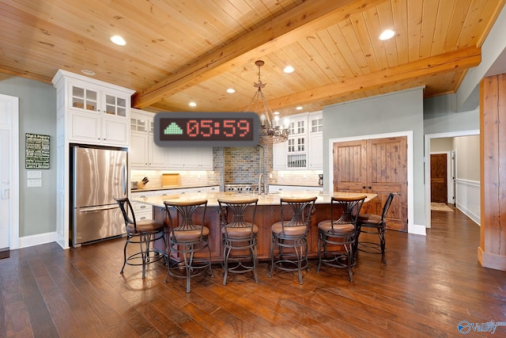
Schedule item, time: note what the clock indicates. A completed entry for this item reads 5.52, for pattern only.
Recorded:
5.59
